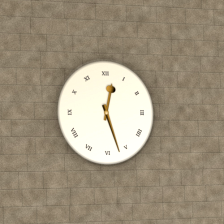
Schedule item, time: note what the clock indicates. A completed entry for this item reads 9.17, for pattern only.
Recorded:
12.27
